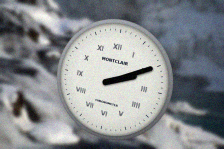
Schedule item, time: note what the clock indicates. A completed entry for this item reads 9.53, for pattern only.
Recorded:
2.10
